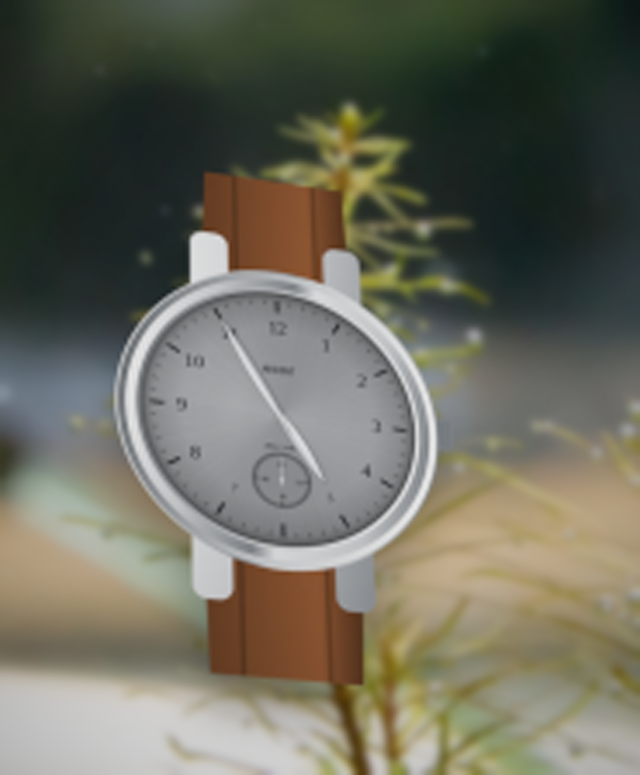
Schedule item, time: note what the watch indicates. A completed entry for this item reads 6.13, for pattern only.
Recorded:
4.55
